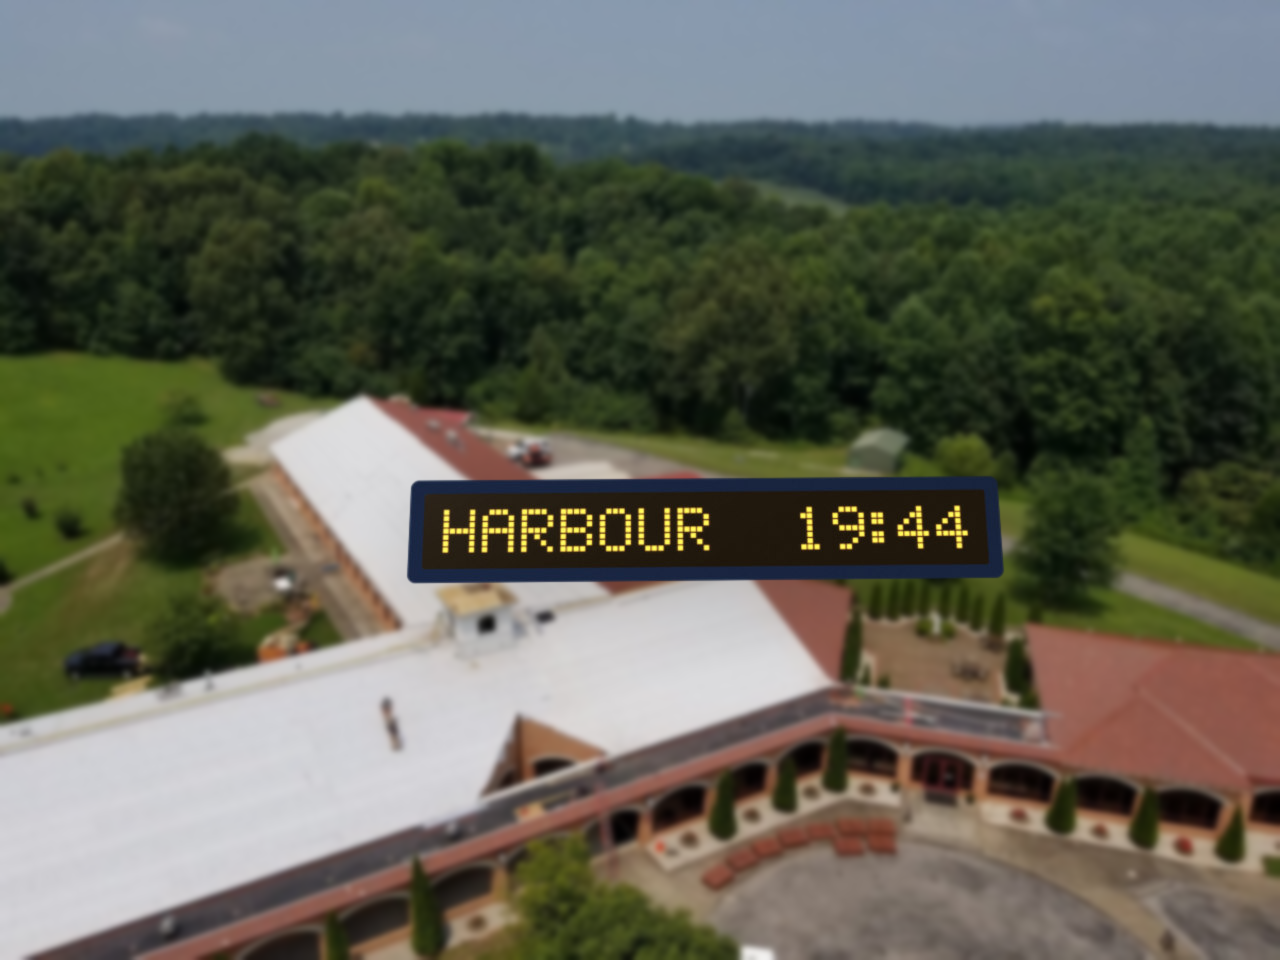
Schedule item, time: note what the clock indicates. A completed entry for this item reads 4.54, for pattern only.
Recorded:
19.44
